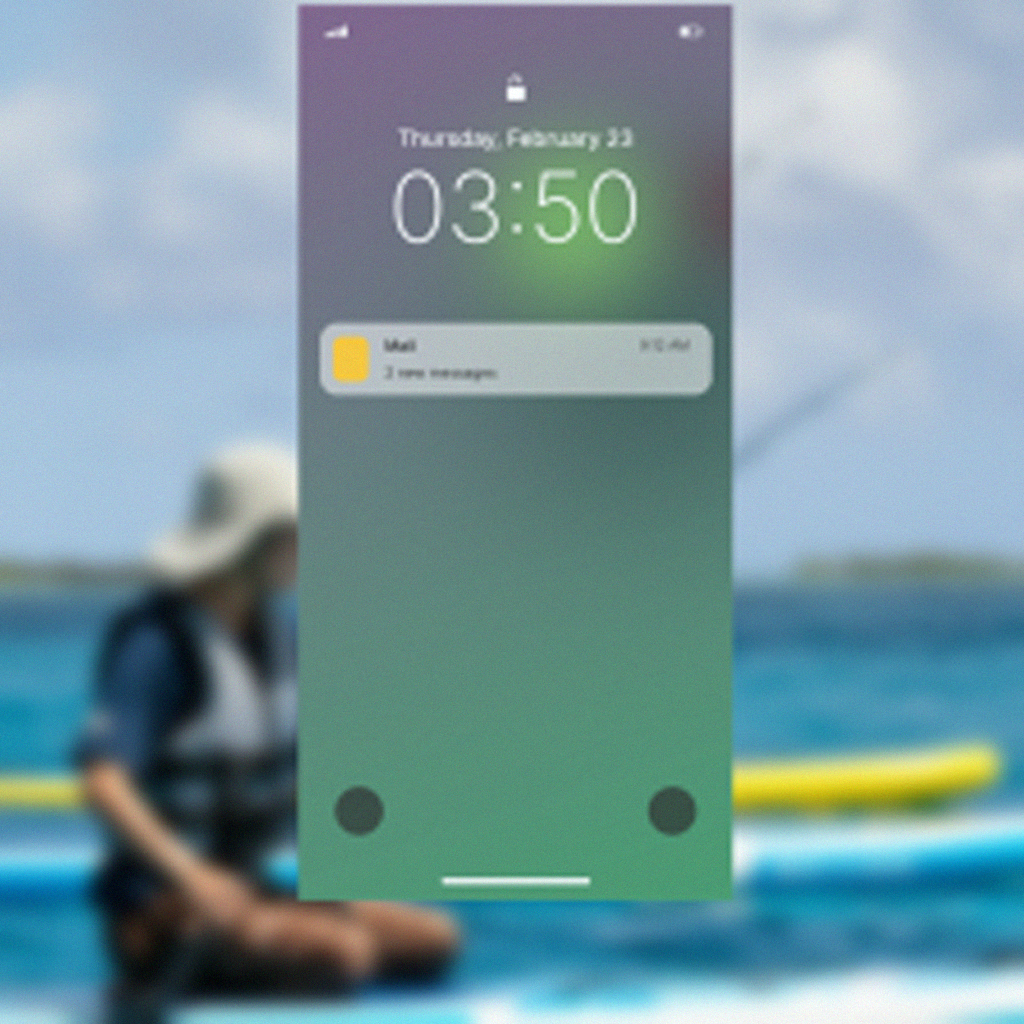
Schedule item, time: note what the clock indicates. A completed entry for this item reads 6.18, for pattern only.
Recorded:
3.50
